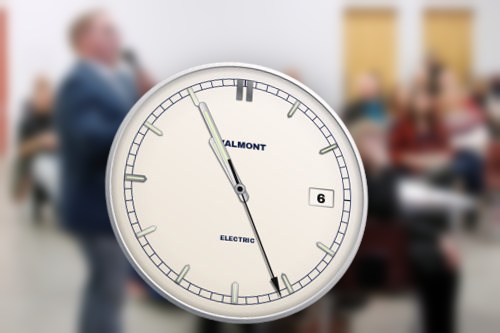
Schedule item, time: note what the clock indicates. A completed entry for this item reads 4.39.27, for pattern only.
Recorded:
10.55.26
